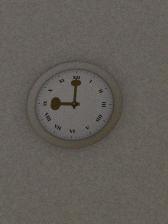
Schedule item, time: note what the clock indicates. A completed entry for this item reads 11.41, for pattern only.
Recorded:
9.00
